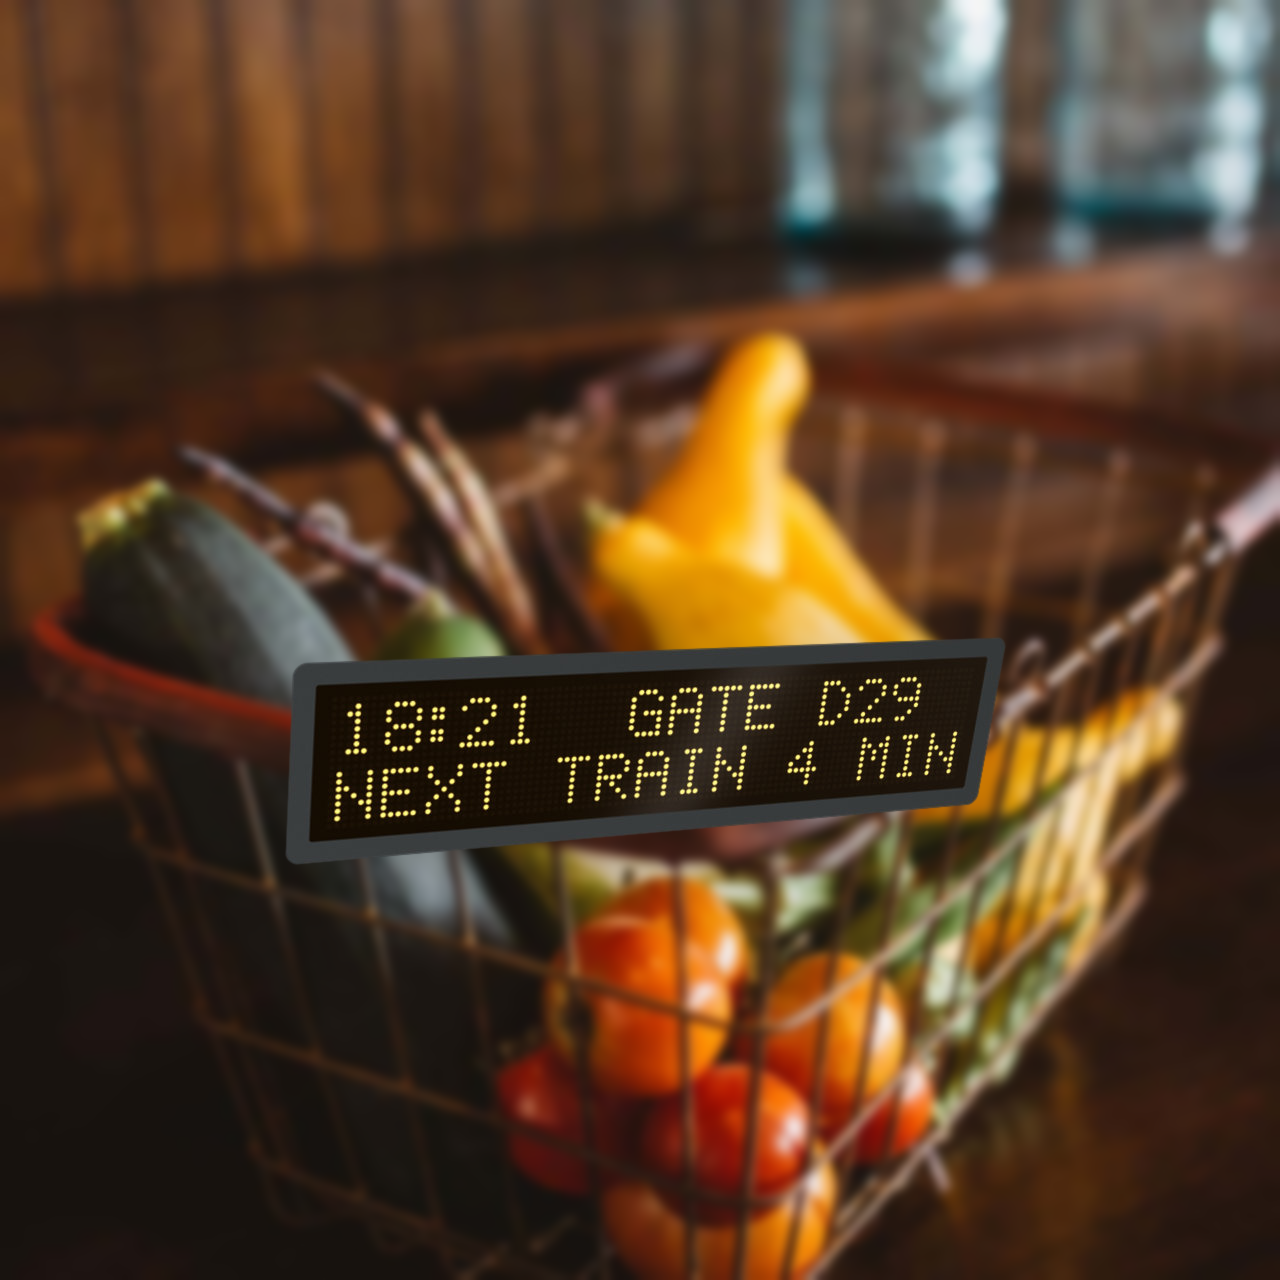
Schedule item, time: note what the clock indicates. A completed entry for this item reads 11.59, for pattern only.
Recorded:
18.21
